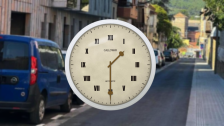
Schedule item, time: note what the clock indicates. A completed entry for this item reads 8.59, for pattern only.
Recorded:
1.30
